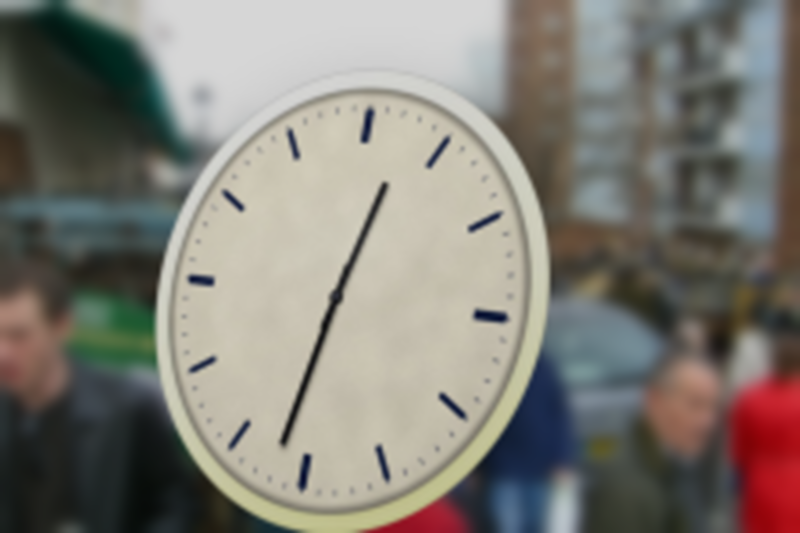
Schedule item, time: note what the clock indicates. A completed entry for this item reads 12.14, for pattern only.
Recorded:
12.32
